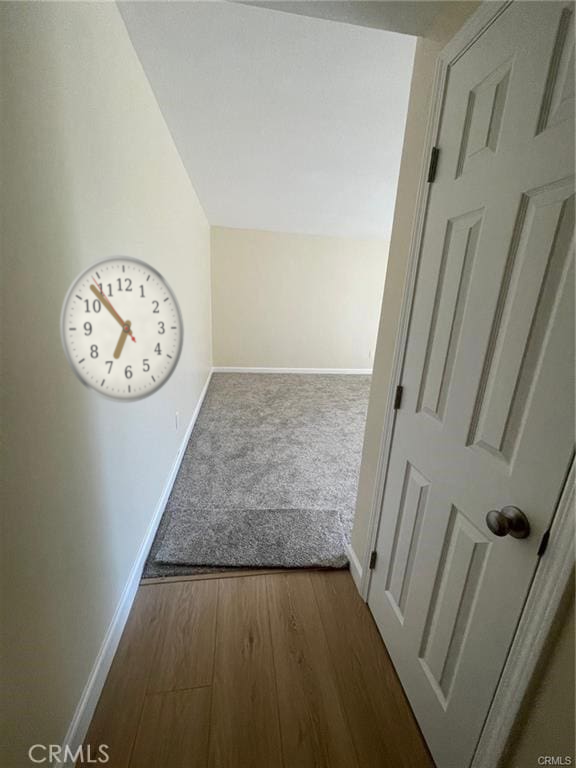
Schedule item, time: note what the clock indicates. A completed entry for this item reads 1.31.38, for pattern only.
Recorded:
6.52.54
